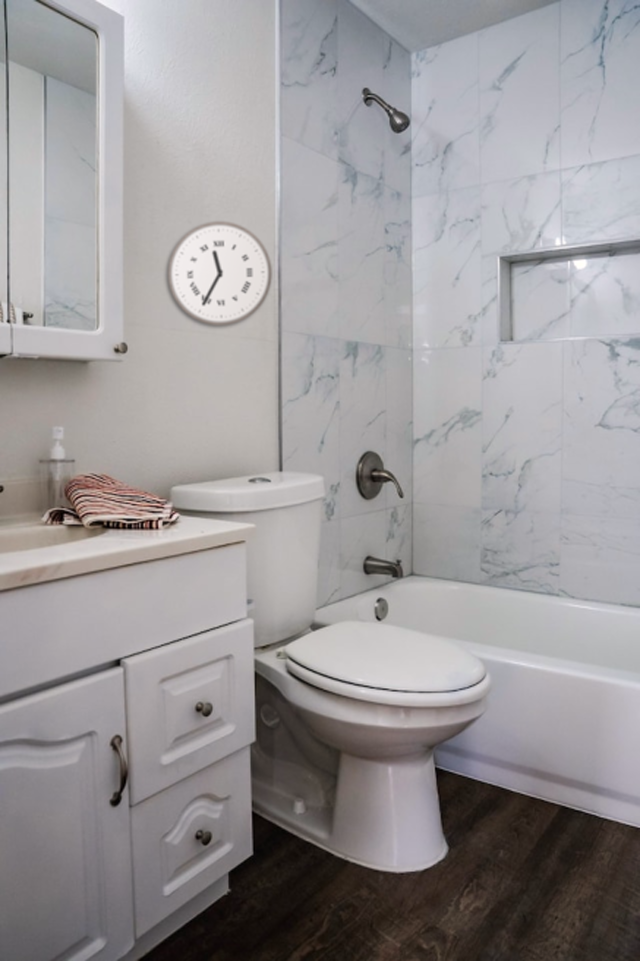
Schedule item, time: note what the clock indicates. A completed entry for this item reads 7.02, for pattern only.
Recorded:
11.35
